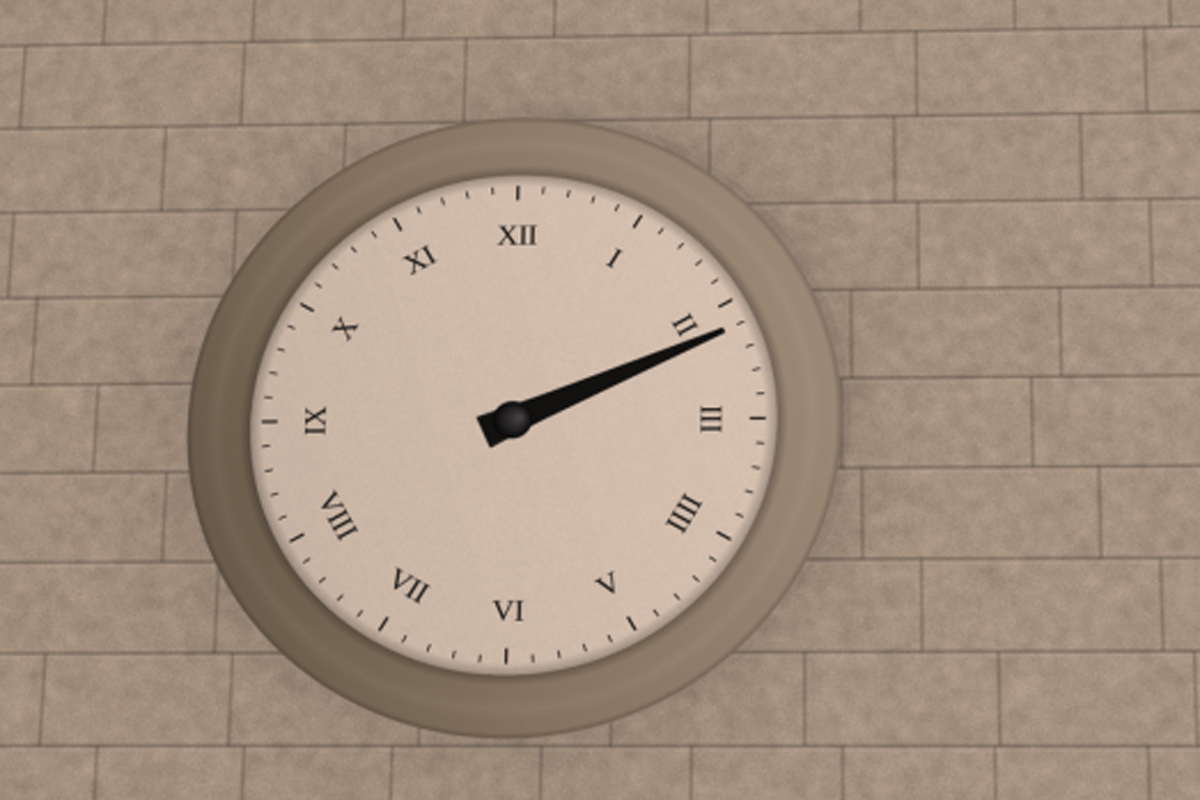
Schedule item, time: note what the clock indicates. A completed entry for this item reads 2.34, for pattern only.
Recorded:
2.11
